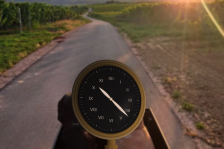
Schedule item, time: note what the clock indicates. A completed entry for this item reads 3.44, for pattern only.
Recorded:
10.22
